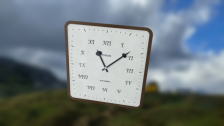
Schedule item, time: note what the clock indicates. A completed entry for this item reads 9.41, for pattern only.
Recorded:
11.08
